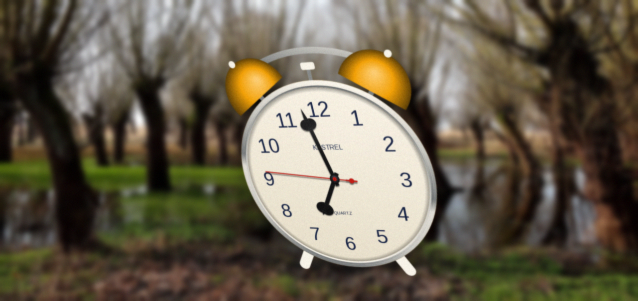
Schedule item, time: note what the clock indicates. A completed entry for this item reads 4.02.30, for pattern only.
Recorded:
6.57.46
